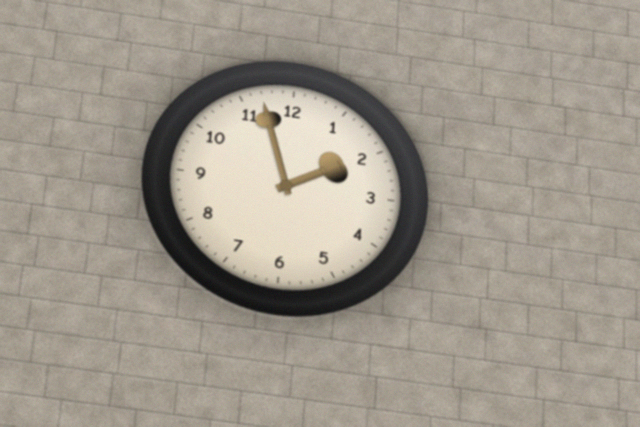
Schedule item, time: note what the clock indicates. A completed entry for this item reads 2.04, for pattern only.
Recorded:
1.57
